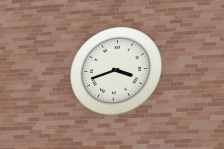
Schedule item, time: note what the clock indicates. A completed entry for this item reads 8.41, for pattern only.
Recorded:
3.42
